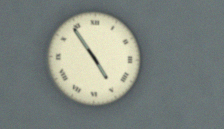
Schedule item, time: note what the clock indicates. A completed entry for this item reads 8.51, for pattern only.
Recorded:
4.54
